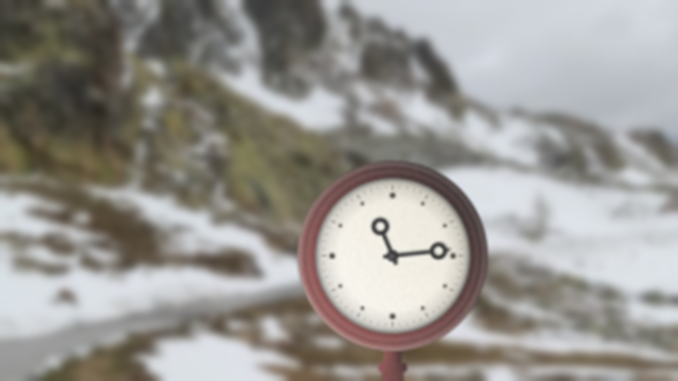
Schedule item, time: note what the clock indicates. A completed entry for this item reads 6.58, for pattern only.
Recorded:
11.14
